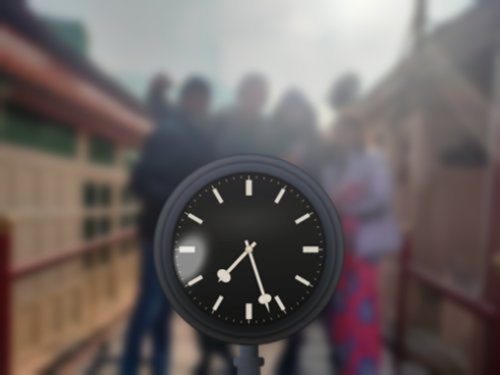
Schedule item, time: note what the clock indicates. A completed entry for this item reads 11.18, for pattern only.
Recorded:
7.27
